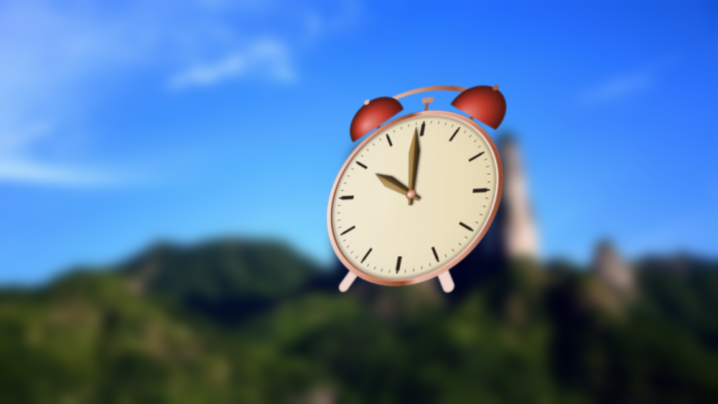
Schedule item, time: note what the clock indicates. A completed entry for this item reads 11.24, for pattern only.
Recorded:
9.59
